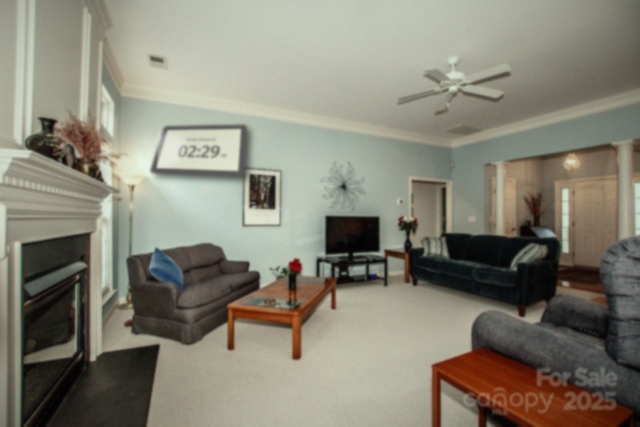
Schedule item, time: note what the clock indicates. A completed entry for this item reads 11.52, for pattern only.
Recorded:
2.29
